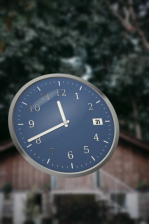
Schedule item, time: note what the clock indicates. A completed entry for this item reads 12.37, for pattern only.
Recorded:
11.41
